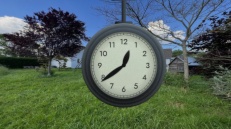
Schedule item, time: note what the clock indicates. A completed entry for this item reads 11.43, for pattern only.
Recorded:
12.39
